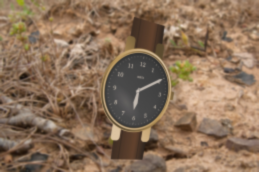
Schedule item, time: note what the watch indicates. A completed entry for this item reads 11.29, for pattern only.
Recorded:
6.10
